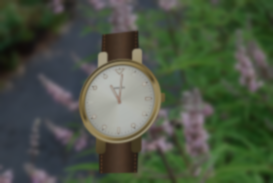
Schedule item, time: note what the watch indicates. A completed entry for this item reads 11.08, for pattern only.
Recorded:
11.01
